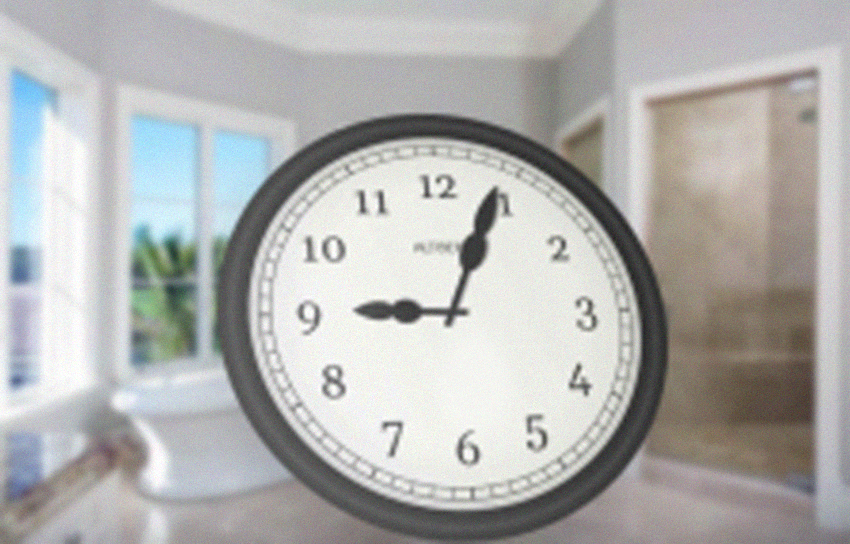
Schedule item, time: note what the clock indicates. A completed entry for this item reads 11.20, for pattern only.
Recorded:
9.04
